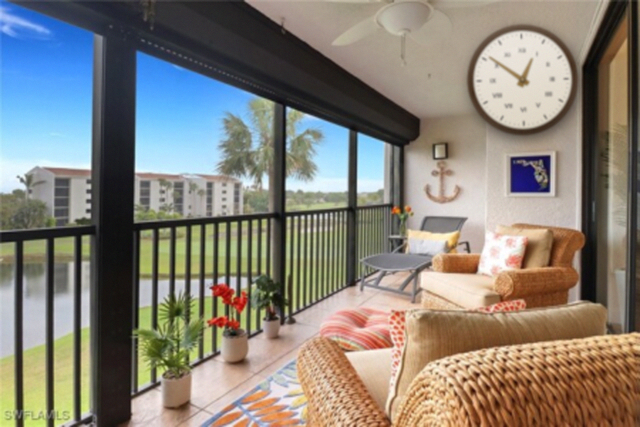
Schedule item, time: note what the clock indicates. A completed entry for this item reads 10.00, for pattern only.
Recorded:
12.51
